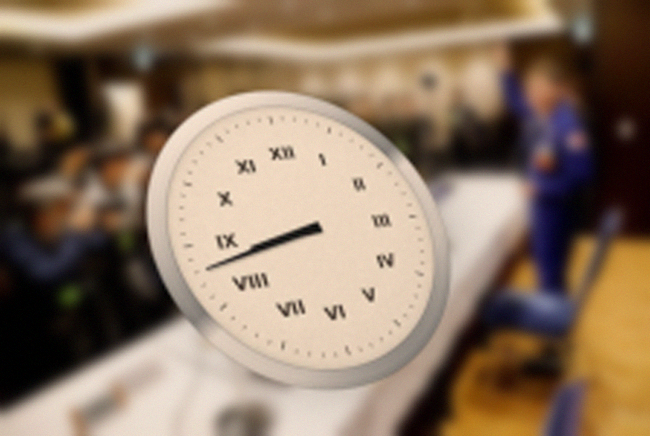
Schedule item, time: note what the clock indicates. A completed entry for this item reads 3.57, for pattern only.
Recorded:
8.43
